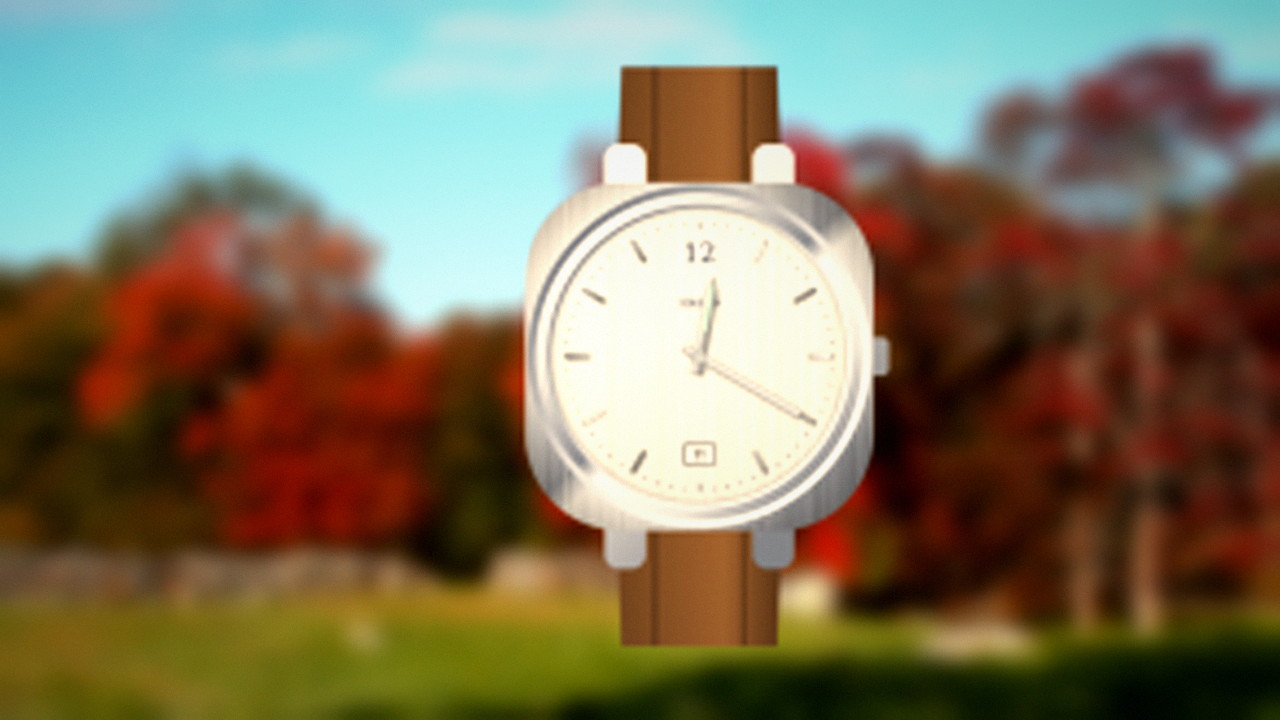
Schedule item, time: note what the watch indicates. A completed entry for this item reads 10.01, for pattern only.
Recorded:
12.20
